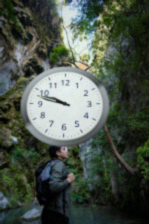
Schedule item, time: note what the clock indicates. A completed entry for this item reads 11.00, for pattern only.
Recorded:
9.48
